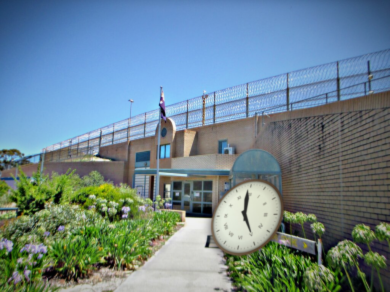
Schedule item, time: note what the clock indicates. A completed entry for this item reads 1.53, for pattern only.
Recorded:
4.59
